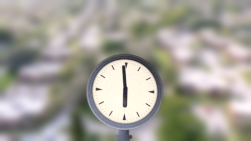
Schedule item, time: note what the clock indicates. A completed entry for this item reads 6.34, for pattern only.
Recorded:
5.59
